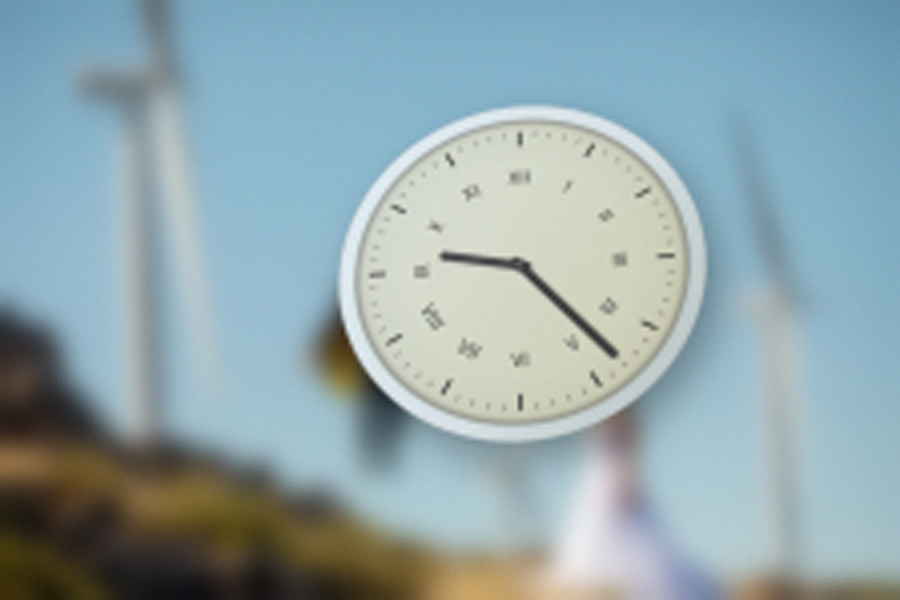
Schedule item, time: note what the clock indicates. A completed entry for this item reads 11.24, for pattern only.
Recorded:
9.23
